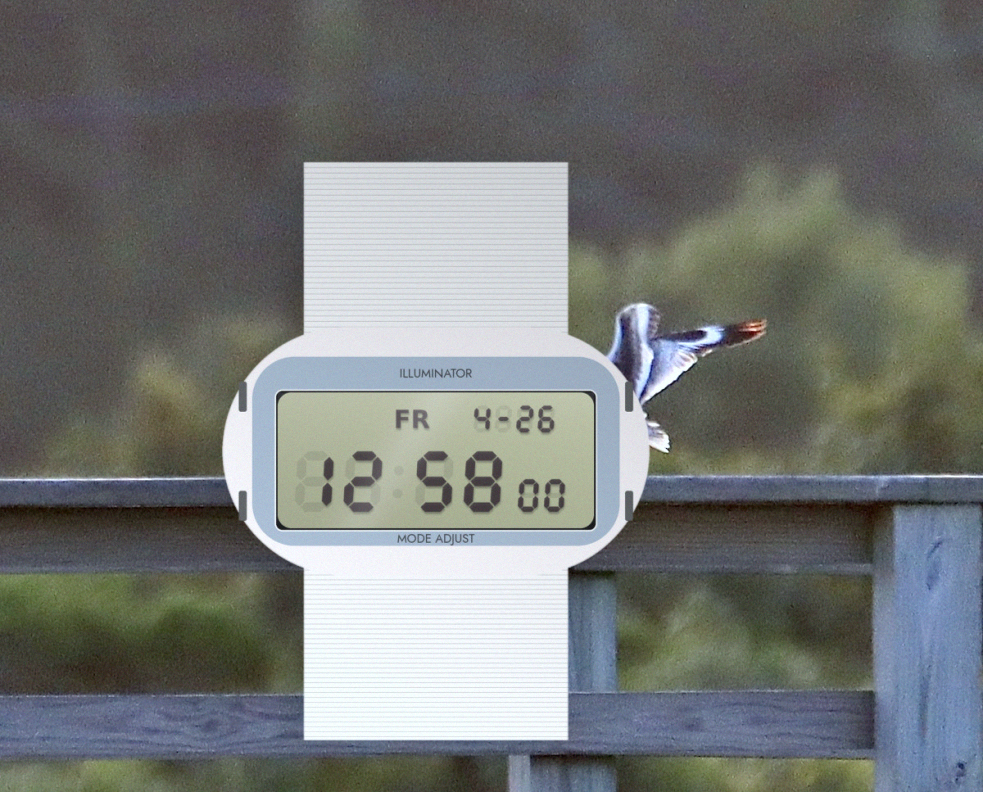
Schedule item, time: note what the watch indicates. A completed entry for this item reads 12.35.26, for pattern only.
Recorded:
12.58.00
